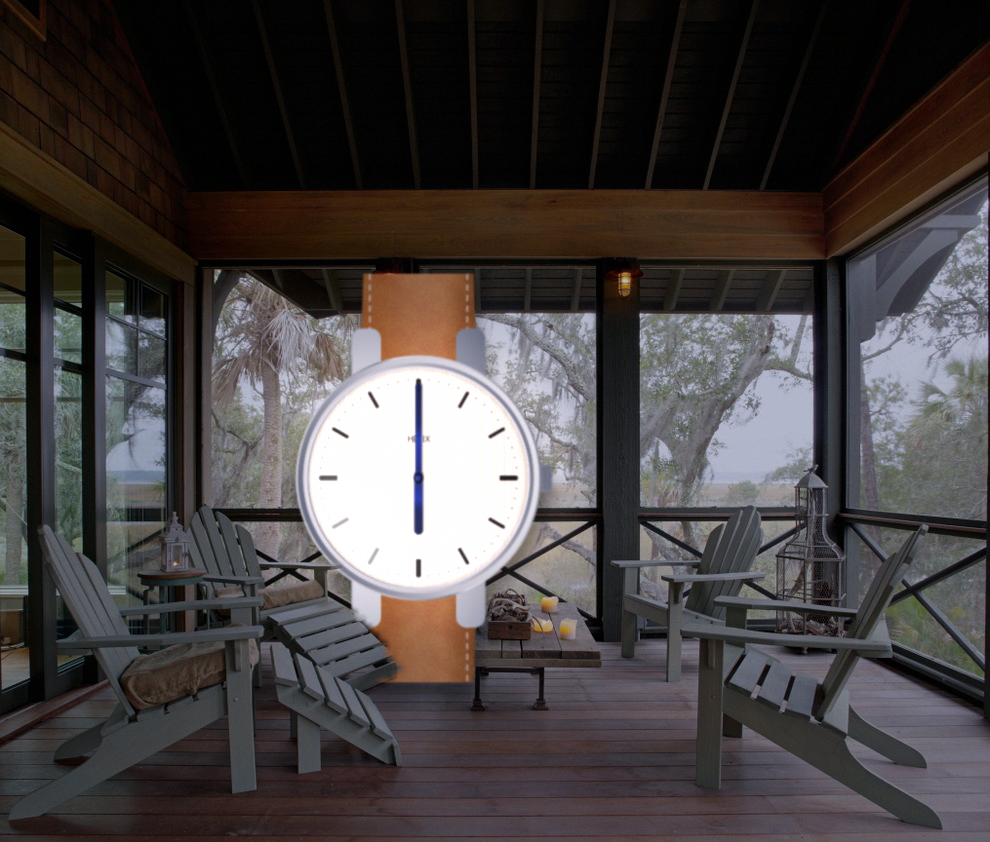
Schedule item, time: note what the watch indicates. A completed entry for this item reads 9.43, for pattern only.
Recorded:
6.00
